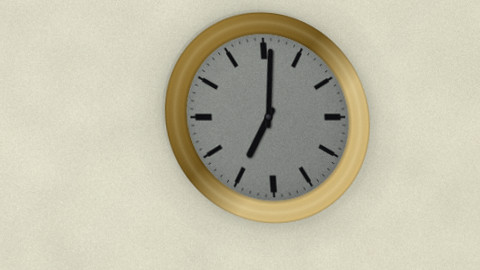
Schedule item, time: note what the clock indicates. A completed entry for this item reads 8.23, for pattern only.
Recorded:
7.01
